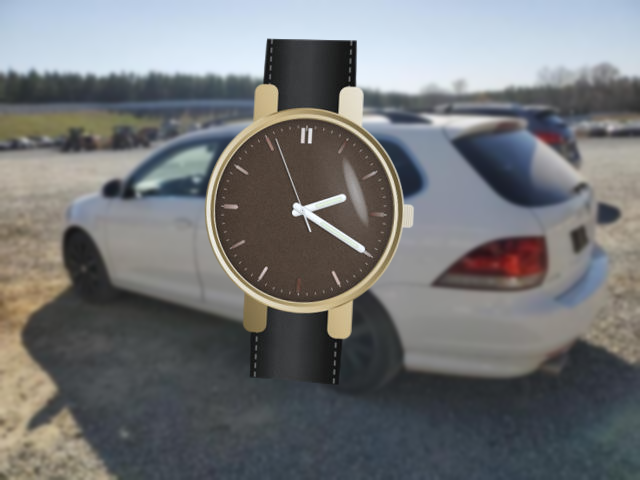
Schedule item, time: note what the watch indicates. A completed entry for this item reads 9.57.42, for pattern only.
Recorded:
2.19.56
